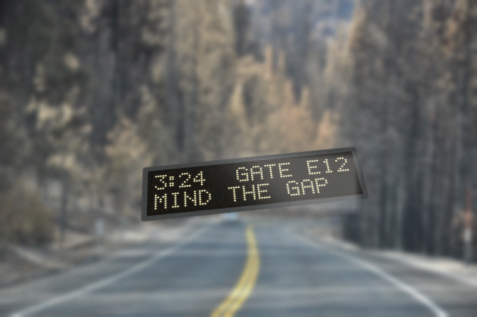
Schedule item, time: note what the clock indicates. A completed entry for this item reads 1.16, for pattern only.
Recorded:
3.24
